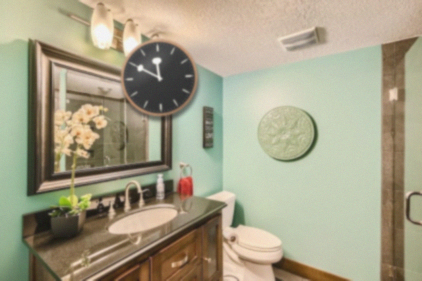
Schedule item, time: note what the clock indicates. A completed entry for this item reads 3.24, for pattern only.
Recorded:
11.50
